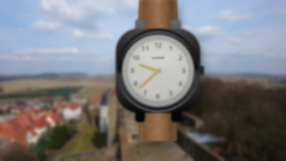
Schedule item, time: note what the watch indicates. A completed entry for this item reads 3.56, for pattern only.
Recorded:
9.38
